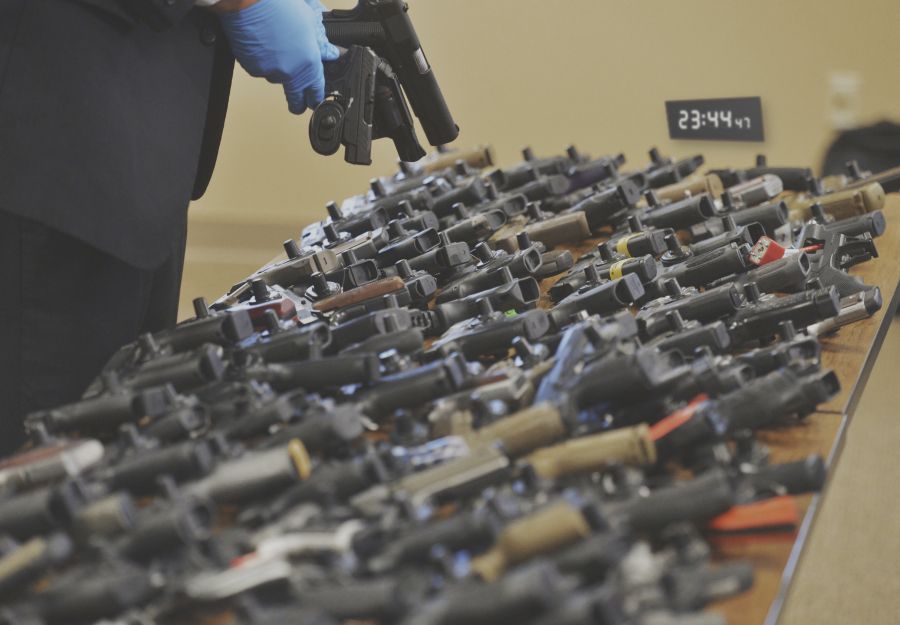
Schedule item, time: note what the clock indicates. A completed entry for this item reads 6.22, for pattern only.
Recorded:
23.44
